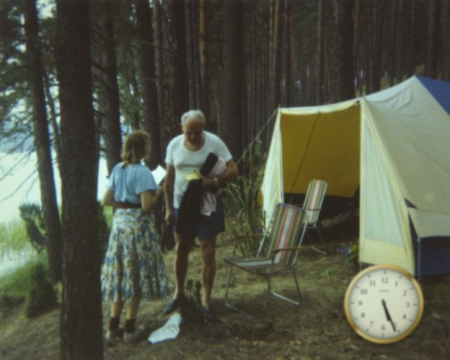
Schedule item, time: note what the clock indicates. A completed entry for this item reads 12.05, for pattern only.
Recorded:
5.26
